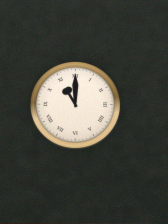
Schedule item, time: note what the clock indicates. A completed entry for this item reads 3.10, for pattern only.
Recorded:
11.00
